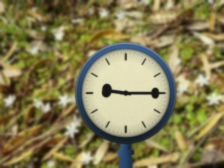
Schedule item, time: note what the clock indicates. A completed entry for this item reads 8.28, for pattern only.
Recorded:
9.15
